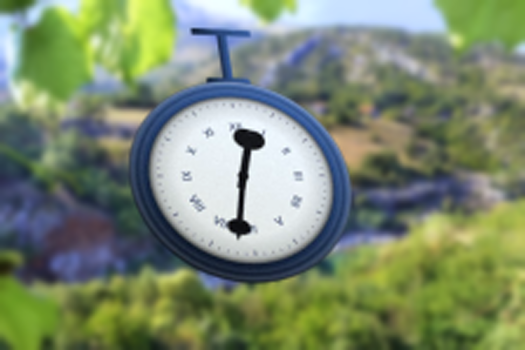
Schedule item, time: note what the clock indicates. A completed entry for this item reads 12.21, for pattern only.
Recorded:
12.32
